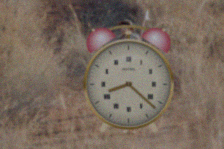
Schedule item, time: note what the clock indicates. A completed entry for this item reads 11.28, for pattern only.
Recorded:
8.22
